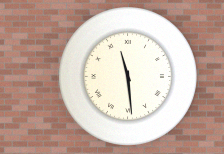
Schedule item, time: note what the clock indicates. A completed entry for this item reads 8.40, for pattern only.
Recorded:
11.29
